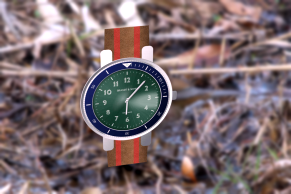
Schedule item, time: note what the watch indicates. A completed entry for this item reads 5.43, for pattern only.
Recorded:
6.07
